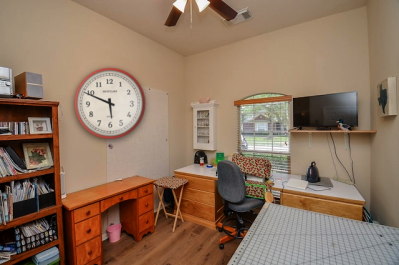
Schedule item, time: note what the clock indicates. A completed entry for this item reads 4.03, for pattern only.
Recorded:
5.49
